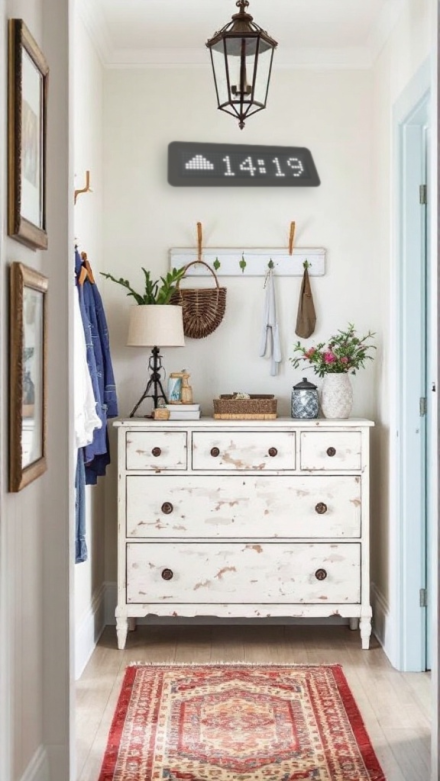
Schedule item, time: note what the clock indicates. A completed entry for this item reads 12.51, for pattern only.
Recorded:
14.19
